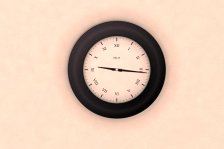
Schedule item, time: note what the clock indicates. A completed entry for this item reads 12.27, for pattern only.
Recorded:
9.16
